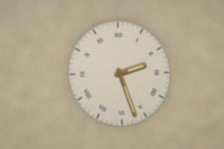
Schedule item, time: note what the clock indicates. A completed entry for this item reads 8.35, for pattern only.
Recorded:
2.27
